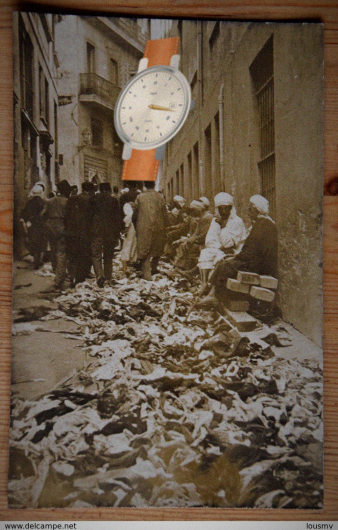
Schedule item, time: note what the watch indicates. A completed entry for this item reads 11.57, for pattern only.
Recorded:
3.17
